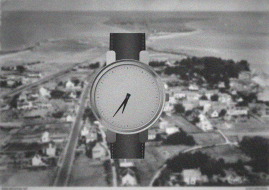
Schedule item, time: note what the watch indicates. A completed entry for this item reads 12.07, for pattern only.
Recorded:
6.36
